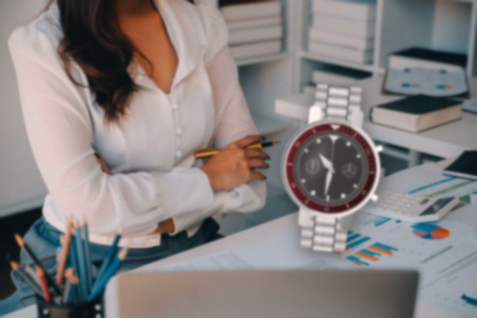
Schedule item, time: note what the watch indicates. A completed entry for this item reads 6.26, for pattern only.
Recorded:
10.31
